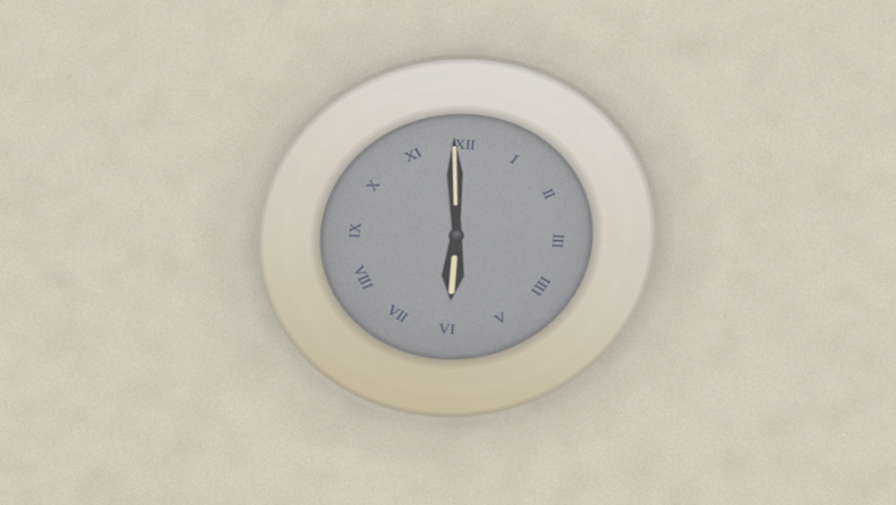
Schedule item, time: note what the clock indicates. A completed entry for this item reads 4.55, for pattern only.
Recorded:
5.59
